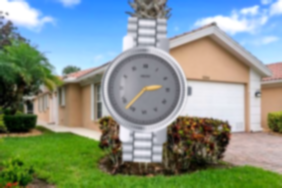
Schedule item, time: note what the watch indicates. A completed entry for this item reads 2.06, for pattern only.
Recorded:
2.37
